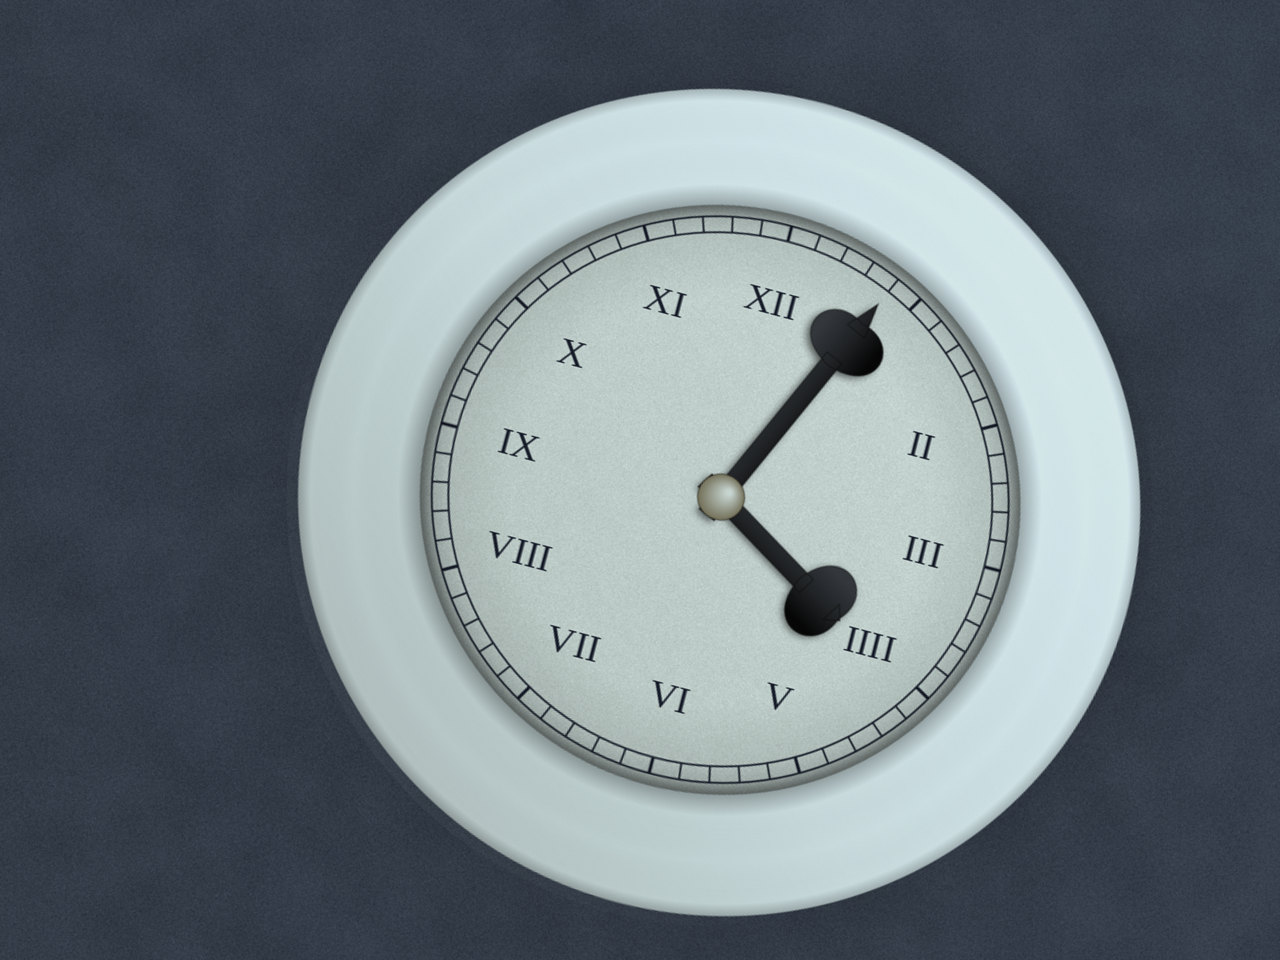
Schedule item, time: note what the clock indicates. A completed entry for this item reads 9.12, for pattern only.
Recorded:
4.04
